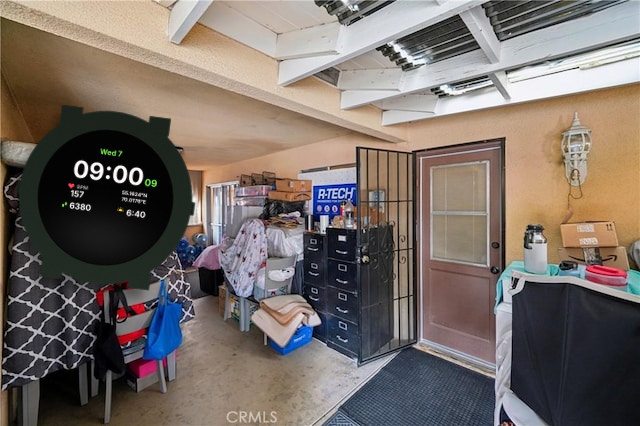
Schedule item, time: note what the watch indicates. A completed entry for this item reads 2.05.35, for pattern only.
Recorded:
9.00.09
